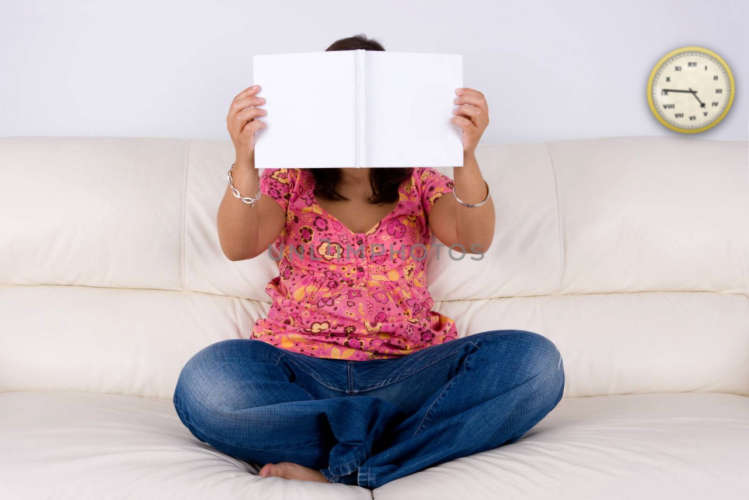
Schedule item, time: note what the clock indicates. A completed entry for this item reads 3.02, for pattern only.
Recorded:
4.46
